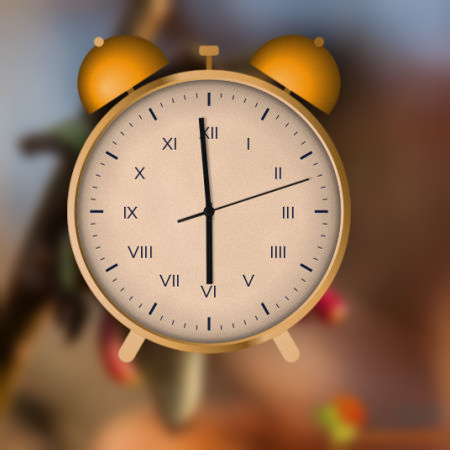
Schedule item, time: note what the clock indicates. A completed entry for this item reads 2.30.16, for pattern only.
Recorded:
5.59.12
